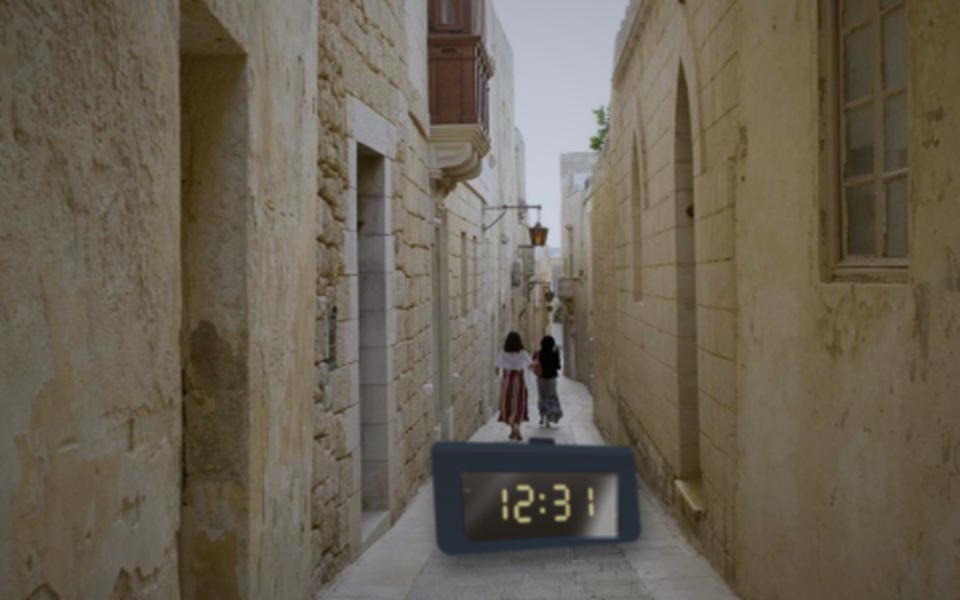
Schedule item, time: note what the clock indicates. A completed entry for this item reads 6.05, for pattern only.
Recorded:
12.31
